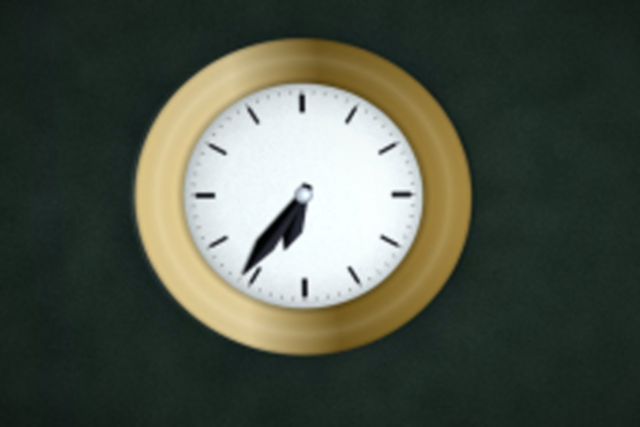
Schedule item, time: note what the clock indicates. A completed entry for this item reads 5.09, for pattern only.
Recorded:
6.36
